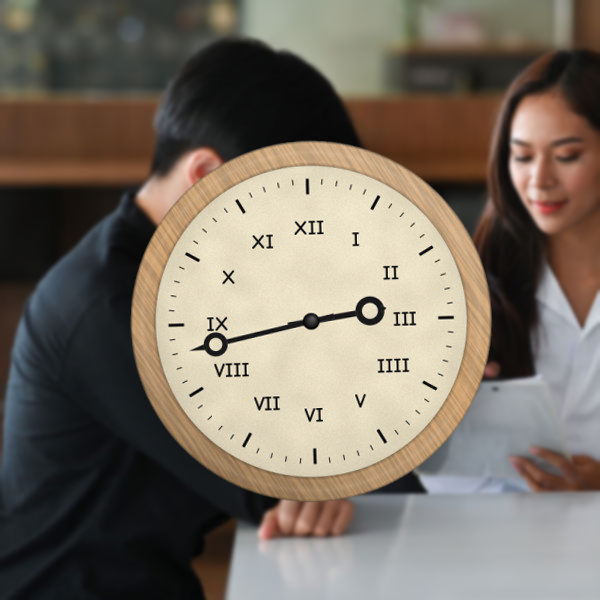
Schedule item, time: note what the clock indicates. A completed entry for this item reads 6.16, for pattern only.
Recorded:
2.43
